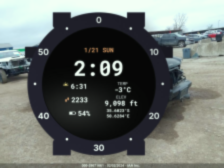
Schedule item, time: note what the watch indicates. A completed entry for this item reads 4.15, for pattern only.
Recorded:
2.09
